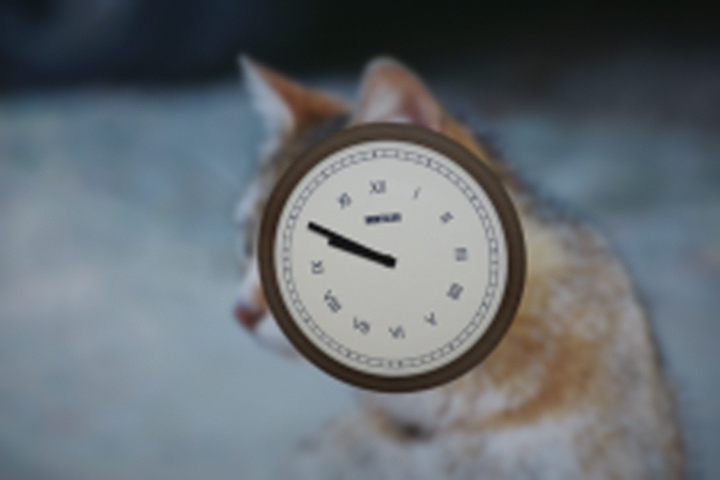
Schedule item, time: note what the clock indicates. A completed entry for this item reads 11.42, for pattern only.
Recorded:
9.50
